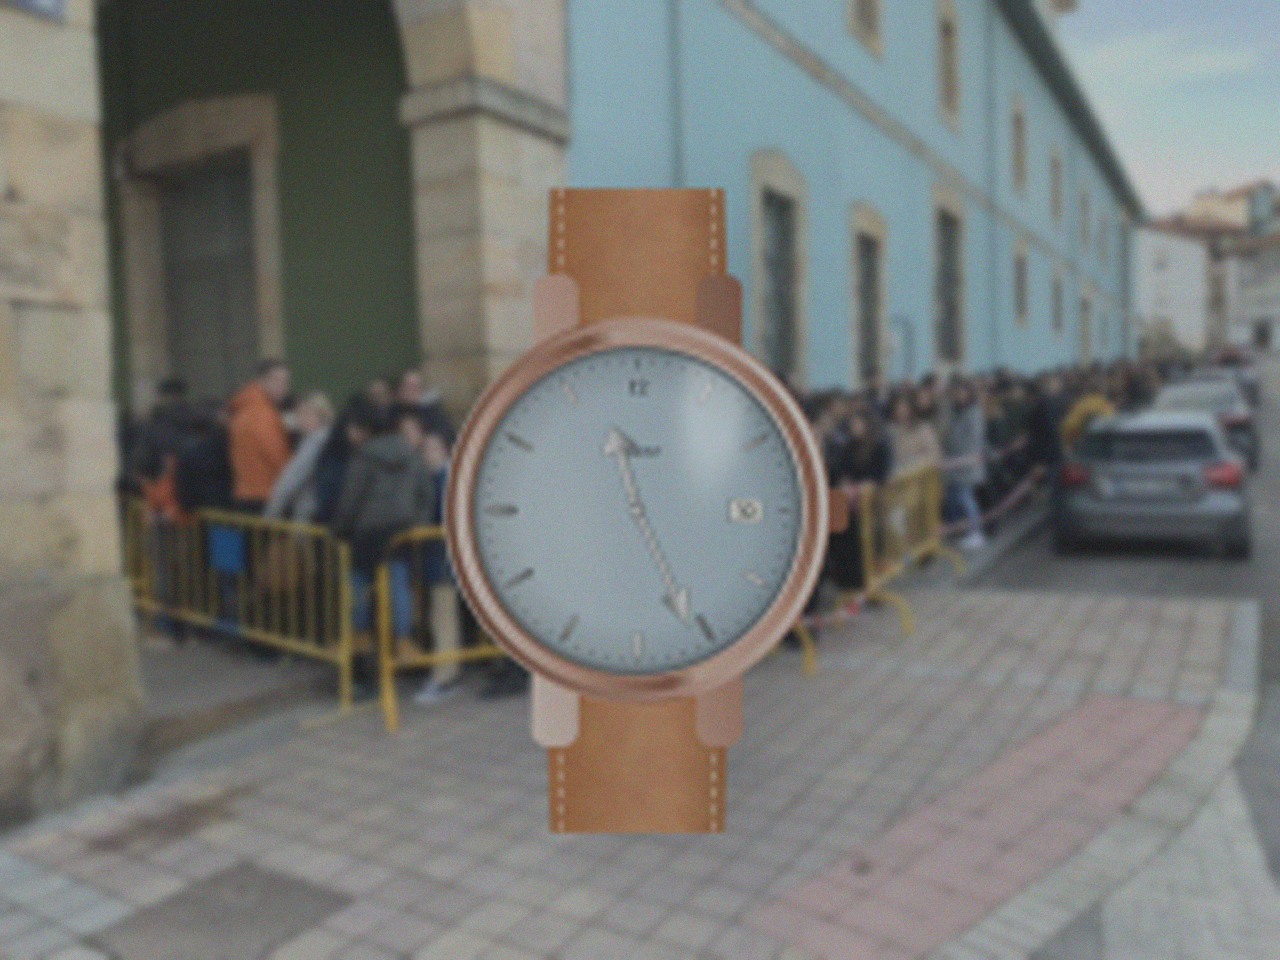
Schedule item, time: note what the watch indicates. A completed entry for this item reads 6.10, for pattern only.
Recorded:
11.26
